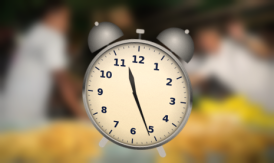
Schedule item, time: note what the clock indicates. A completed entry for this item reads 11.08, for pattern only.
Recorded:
11.26
